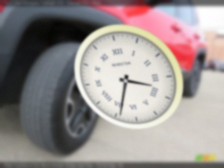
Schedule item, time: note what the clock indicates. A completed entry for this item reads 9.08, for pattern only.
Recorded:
3.34
